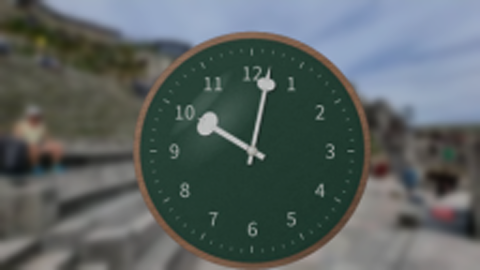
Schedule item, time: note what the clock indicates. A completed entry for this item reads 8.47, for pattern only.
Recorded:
10.02
